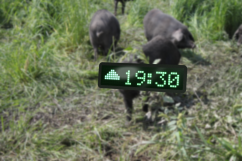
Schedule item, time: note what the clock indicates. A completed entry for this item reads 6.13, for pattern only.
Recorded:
19.30
